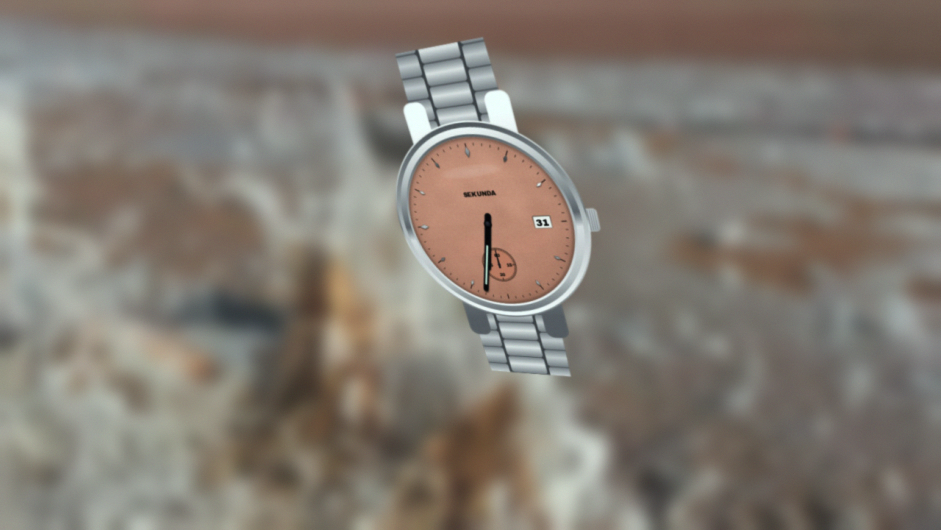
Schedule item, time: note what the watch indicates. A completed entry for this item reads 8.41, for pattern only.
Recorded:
6.33
